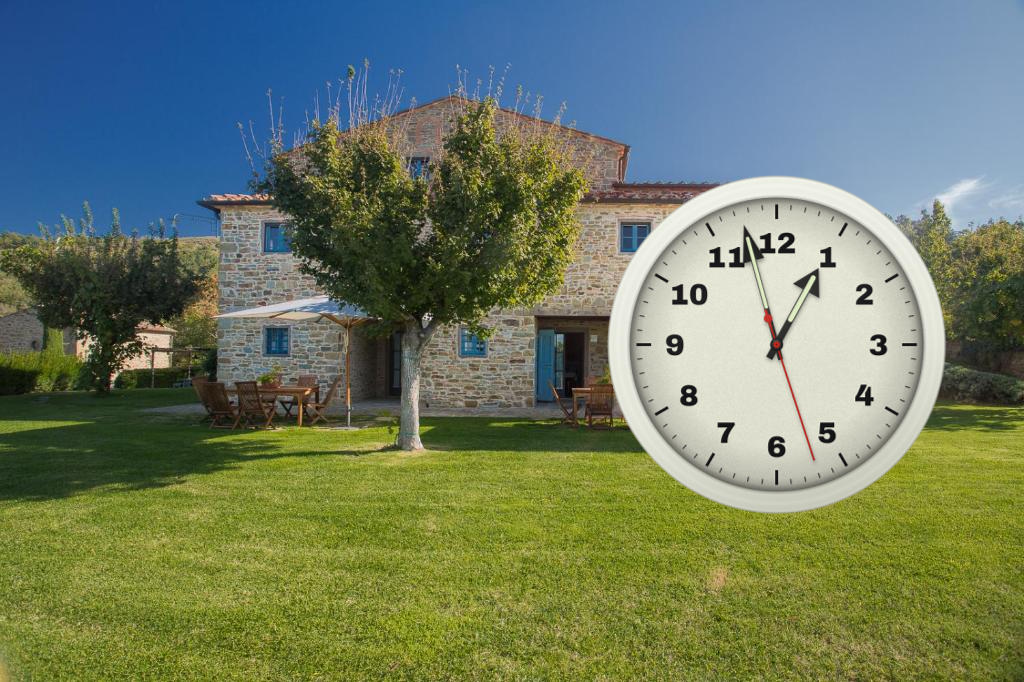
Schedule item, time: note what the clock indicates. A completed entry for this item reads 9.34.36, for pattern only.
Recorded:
12.57.27
